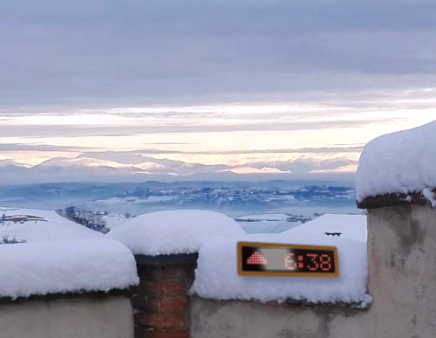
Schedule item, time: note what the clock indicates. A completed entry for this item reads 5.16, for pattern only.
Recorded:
6.38
